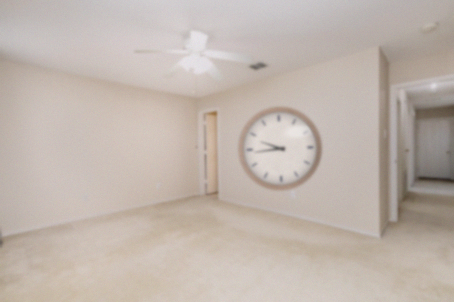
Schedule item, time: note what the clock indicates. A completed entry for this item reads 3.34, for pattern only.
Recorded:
9.44
